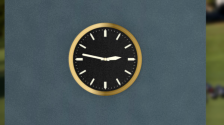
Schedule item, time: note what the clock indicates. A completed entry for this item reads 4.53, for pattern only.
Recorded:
2.47
